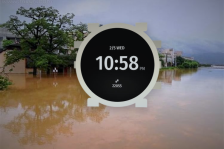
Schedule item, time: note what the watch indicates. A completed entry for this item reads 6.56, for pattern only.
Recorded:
10.58
